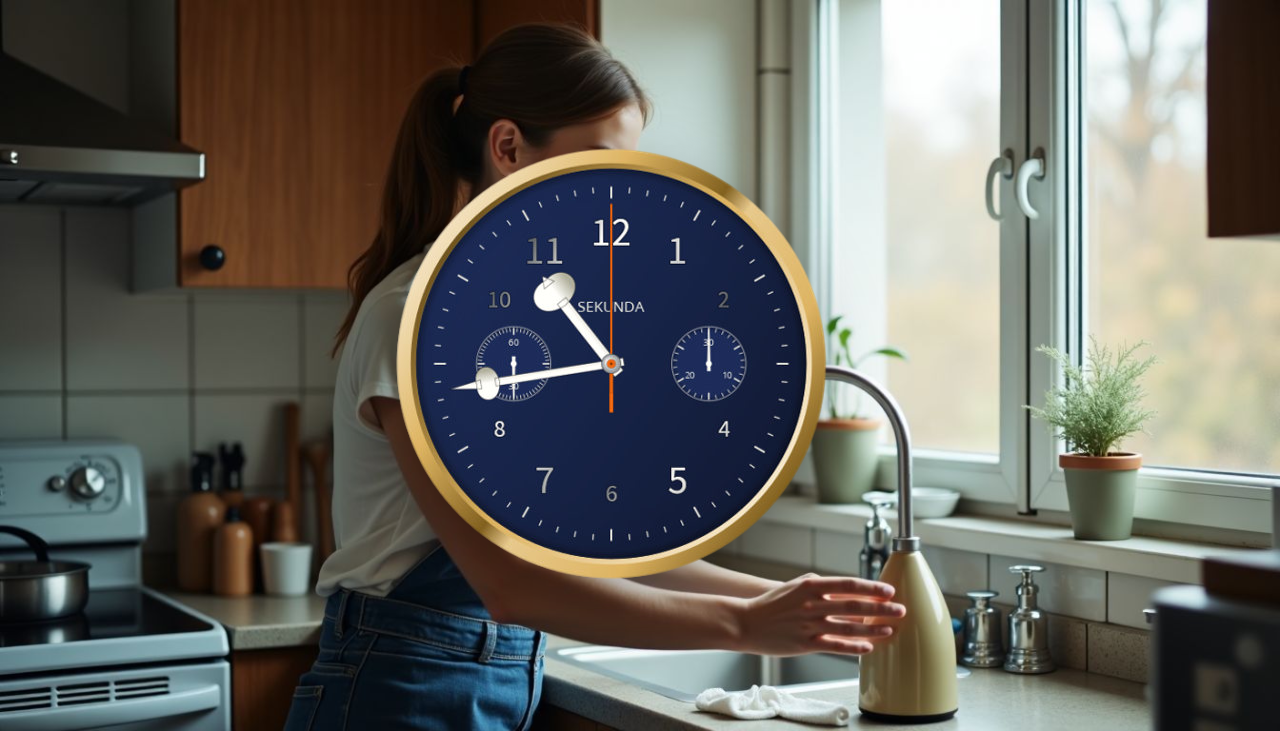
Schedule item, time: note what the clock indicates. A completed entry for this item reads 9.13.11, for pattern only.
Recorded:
10.43.30
